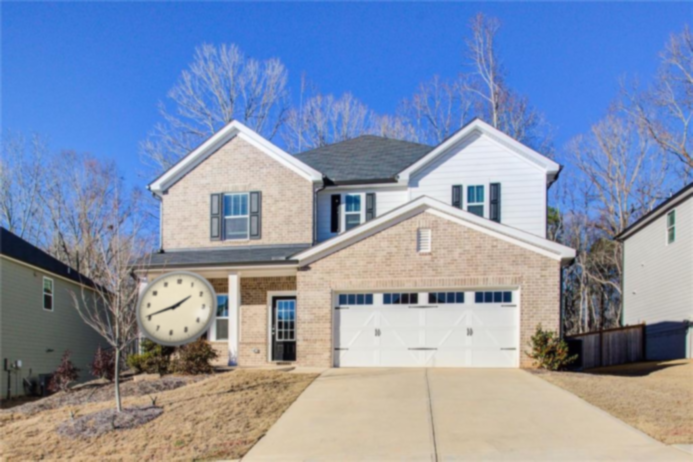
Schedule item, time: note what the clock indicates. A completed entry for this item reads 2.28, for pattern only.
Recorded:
1.41
